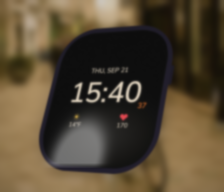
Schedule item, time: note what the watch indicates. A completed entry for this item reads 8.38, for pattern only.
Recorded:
15.40
